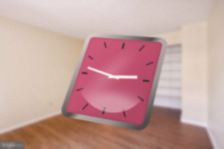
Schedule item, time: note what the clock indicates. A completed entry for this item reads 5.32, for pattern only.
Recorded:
2.47
